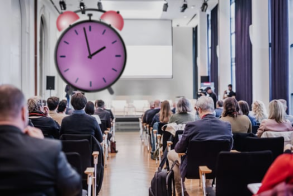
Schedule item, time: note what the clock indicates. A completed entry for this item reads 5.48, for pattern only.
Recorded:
1.58
